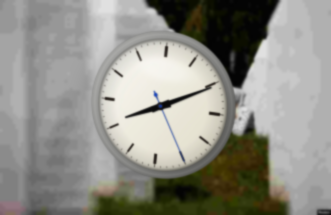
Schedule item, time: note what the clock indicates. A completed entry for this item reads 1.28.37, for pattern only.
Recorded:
8.10.25
